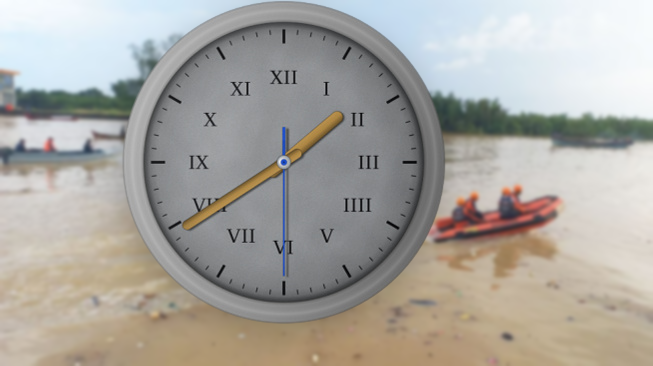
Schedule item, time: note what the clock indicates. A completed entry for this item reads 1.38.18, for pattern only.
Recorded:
1.39.30
